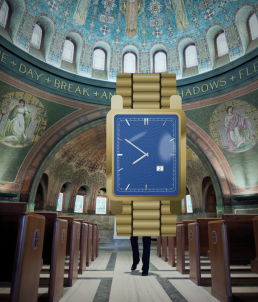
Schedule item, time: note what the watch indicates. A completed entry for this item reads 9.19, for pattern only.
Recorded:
7.51
